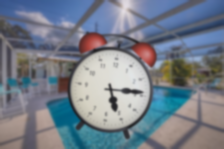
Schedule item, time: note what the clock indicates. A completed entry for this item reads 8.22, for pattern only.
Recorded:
5.14
